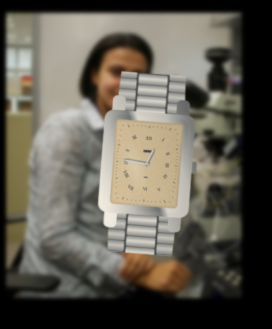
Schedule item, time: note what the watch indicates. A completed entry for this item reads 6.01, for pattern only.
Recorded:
12.46
